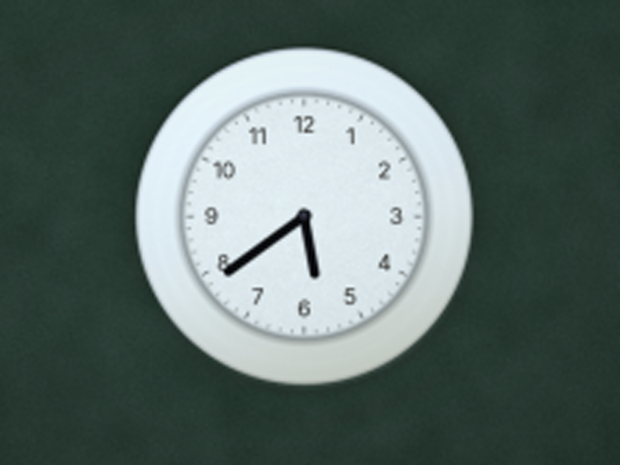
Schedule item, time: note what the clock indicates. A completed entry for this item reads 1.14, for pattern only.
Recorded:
5.39
